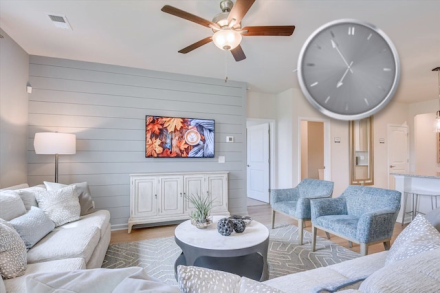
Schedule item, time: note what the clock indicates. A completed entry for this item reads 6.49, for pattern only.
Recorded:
6.54
